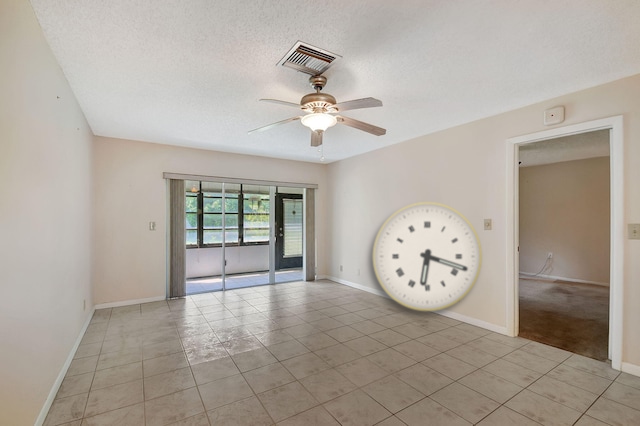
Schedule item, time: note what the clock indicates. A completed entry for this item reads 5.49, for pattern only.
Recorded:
6.18
